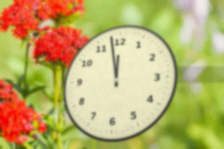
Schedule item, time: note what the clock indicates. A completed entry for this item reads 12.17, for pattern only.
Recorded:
11.58
